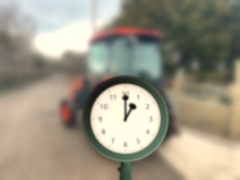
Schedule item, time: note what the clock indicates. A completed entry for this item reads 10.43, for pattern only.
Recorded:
1.00
